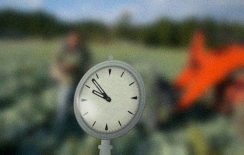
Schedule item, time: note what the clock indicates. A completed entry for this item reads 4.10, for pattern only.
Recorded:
9.53
